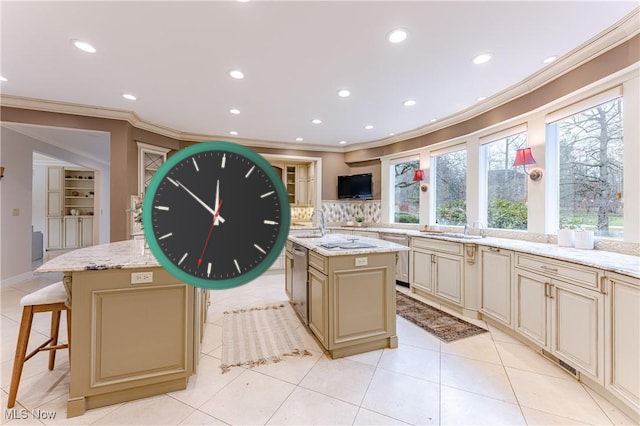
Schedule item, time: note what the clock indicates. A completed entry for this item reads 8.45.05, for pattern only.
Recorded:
11.50.32
